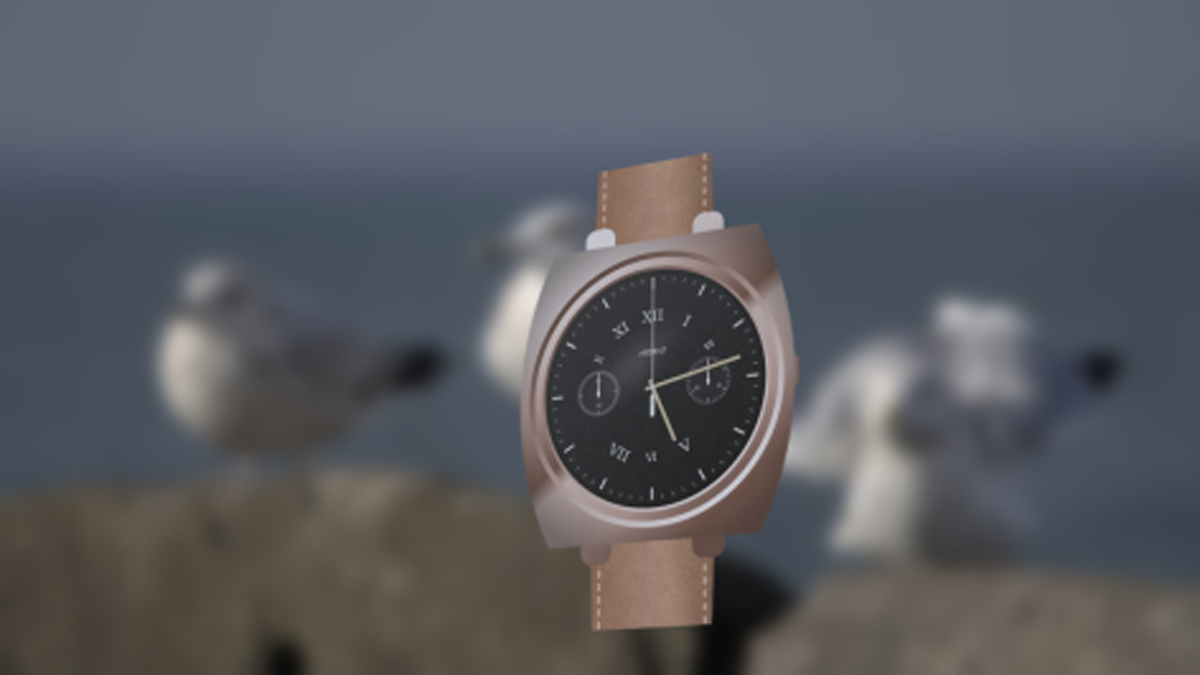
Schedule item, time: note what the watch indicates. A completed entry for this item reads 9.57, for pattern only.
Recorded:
5.13
